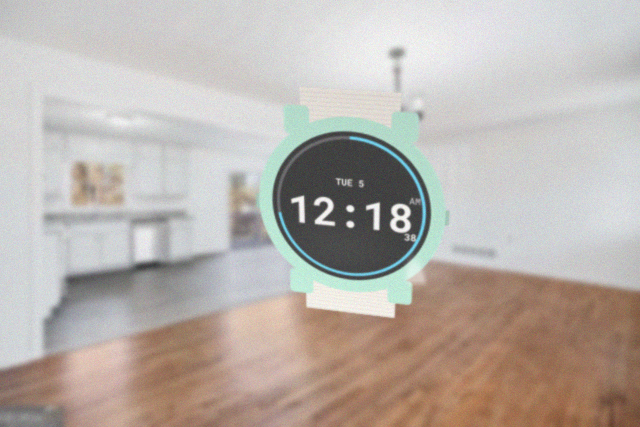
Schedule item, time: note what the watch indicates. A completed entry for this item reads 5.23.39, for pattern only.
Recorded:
12.18.38
